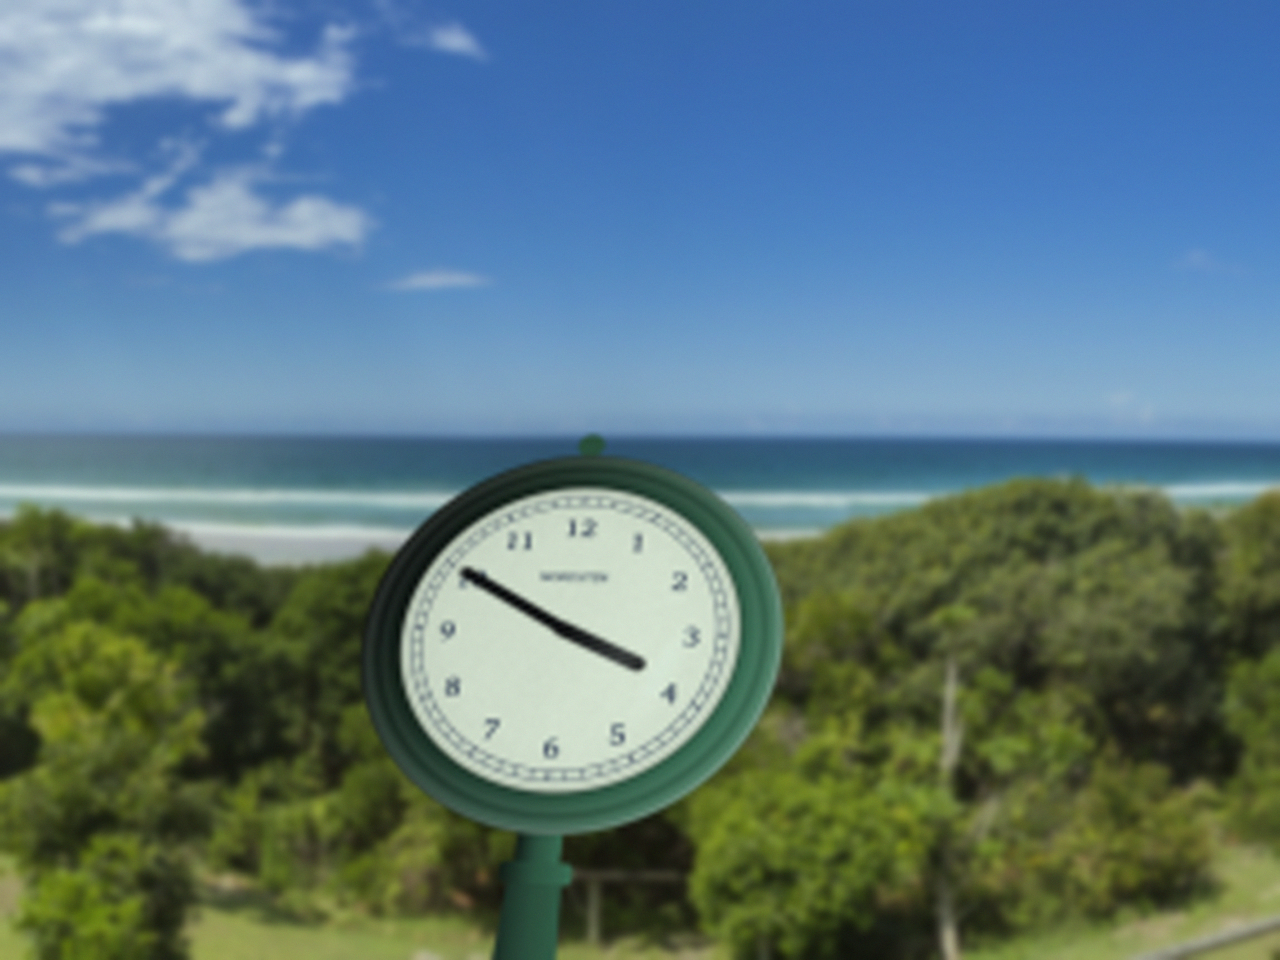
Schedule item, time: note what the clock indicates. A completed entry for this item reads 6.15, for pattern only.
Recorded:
3.50
